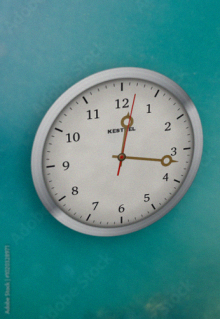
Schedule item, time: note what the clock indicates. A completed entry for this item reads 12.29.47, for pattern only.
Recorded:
12.17.02
